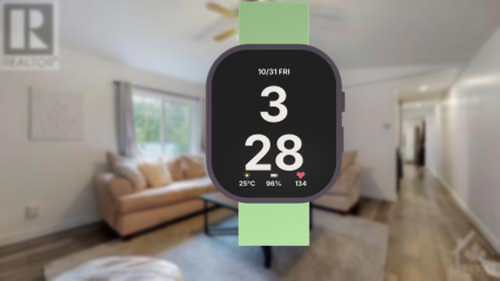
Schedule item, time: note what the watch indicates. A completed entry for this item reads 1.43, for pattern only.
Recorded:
3.28
